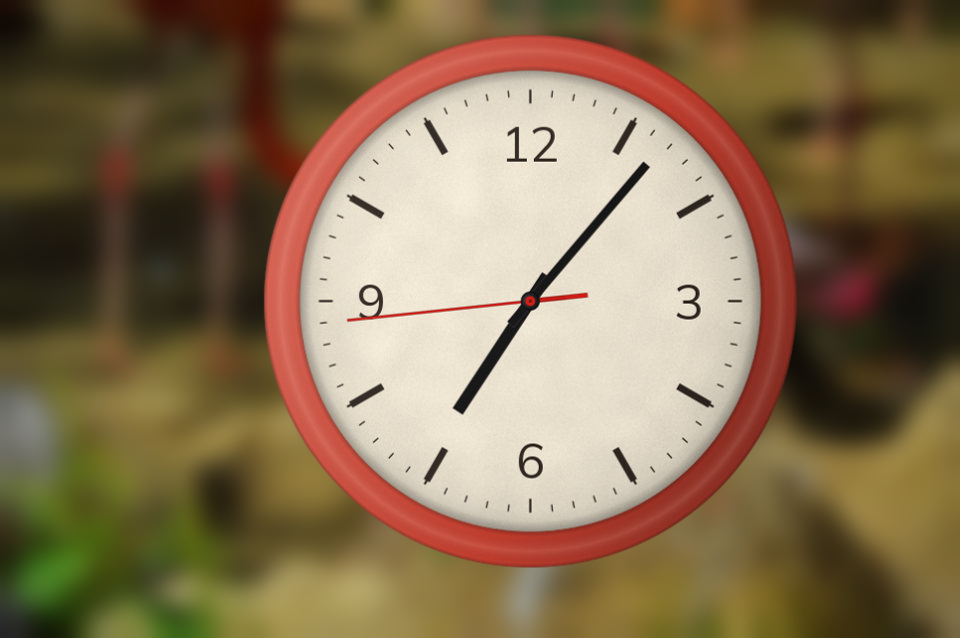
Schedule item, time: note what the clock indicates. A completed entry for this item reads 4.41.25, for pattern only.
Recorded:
7.06.44
